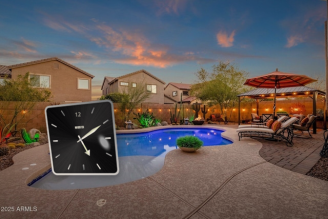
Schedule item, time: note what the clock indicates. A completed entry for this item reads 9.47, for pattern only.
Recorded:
5.10
